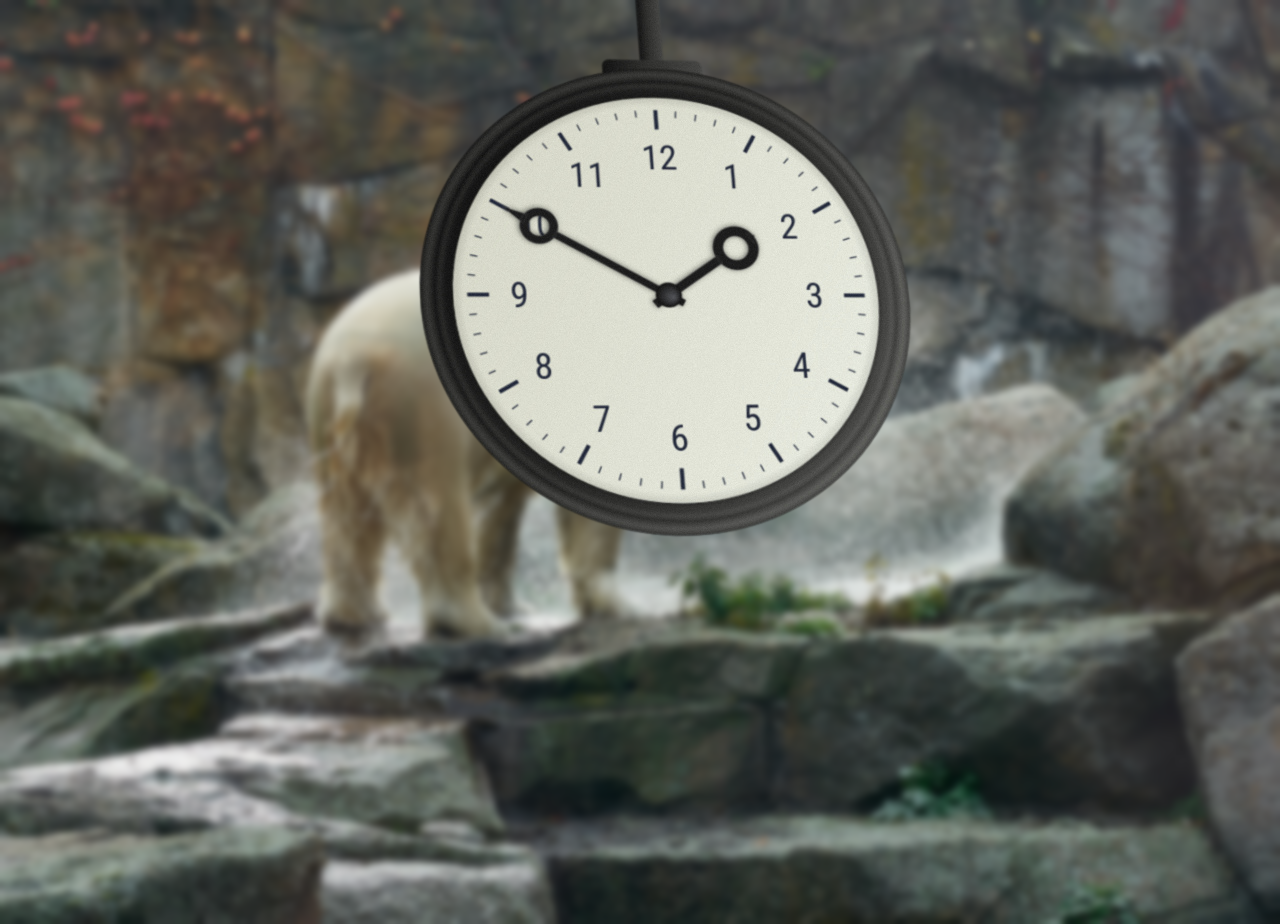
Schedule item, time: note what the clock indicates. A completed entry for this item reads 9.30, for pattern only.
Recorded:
1.50
